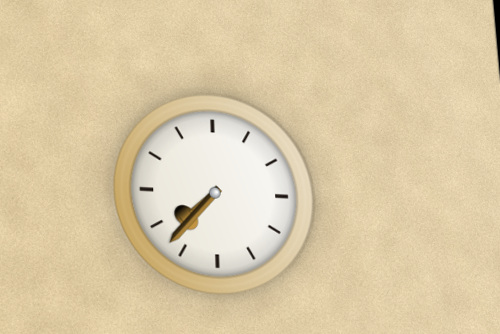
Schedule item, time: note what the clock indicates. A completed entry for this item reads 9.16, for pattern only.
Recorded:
7.37
